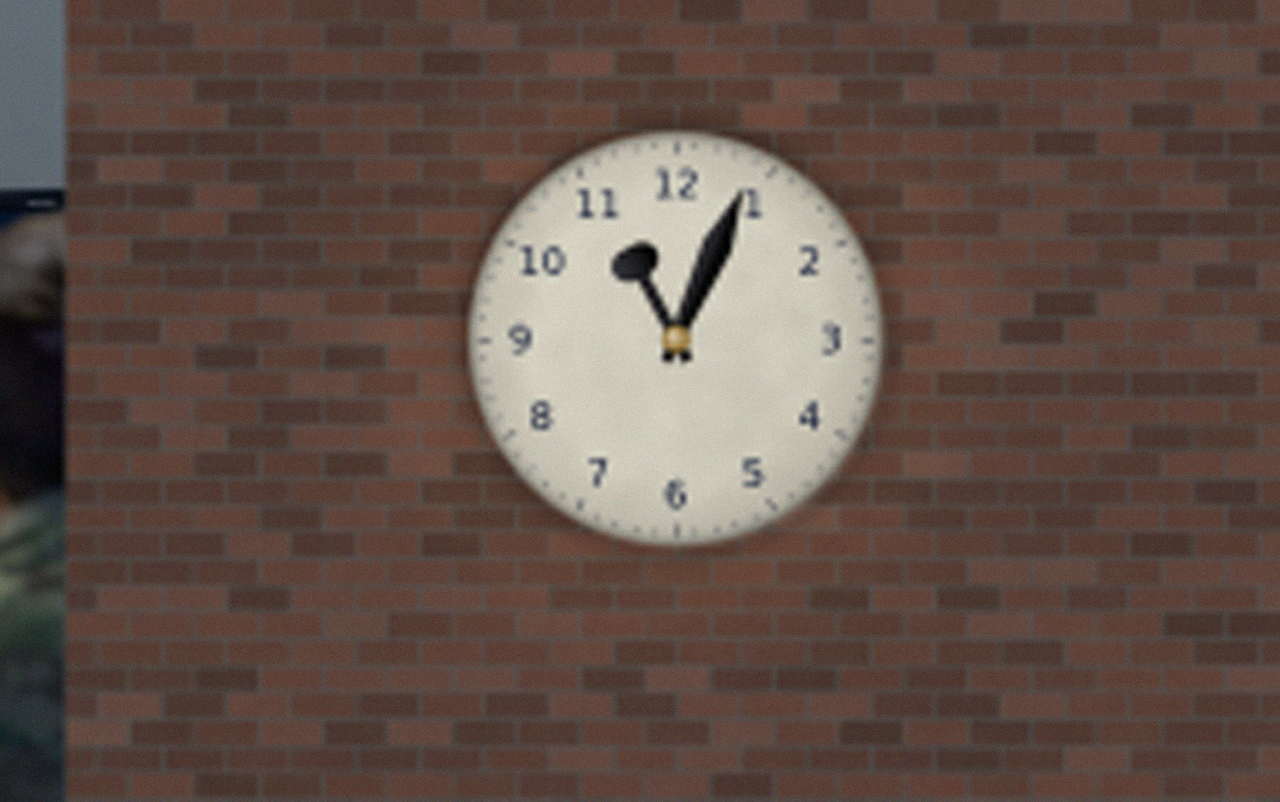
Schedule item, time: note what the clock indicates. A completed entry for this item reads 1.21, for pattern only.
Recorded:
11.04
